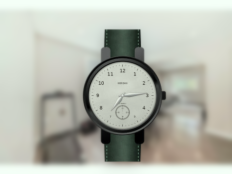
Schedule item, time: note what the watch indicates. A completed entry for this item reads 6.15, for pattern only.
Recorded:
7.14
